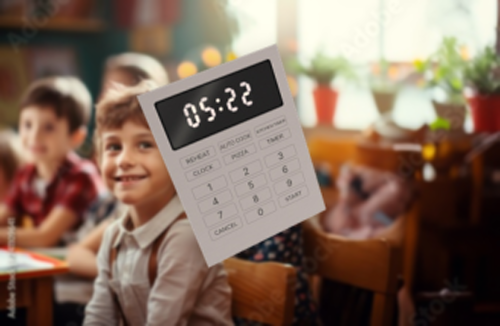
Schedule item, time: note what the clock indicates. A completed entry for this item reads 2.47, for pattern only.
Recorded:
5.22
